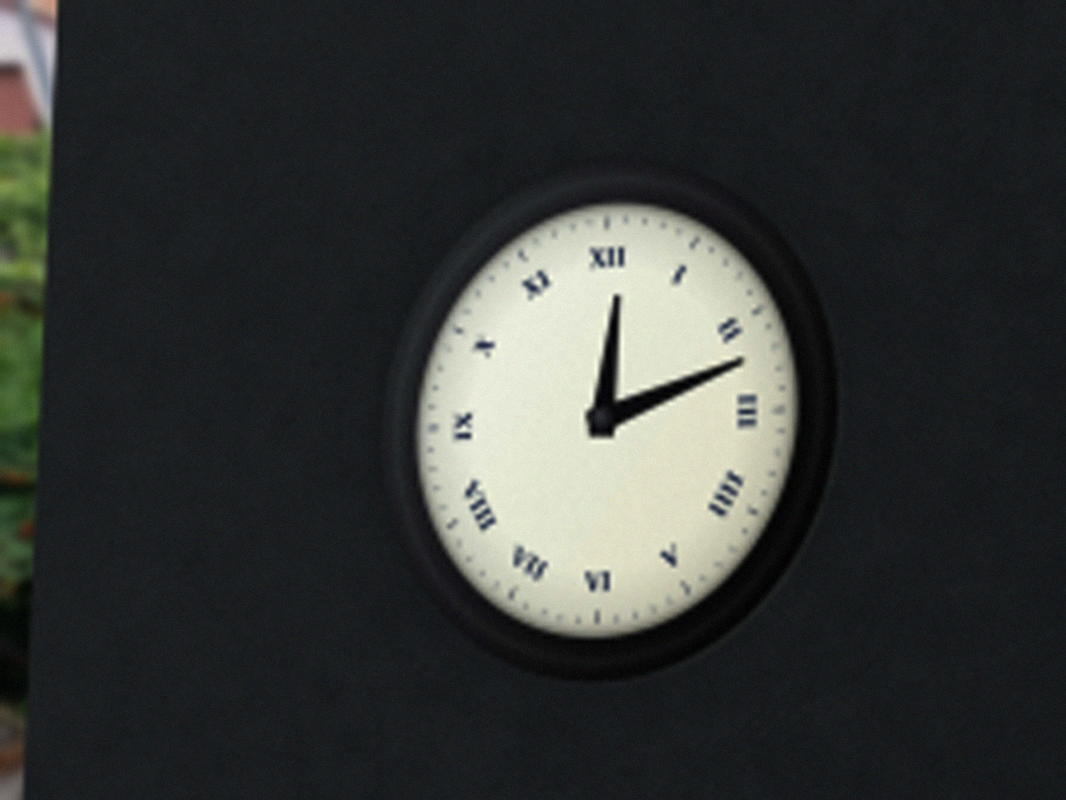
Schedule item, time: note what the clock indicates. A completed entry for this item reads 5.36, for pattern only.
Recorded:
12.12
